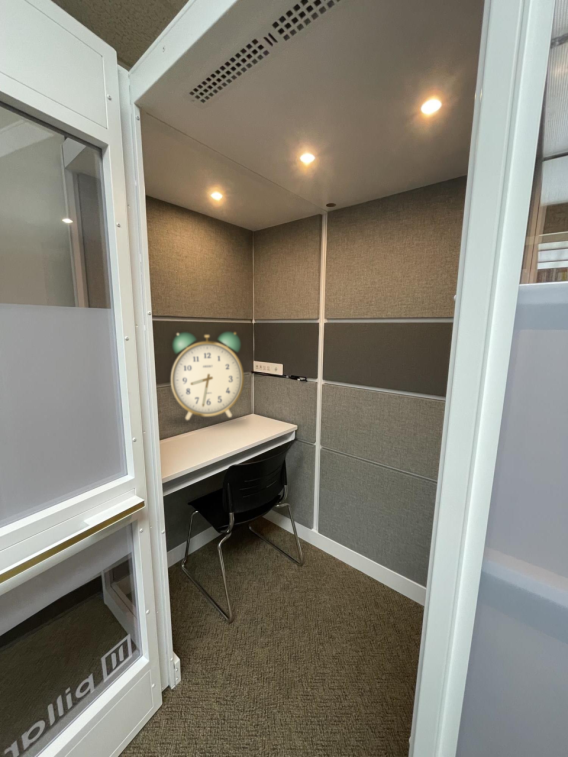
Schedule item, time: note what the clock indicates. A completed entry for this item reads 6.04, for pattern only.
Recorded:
8.32
